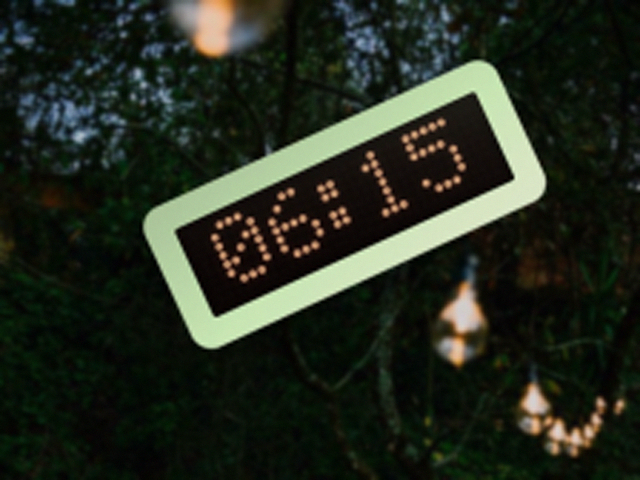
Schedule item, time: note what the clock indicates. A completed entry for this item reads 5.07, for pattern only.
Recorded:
6.15
